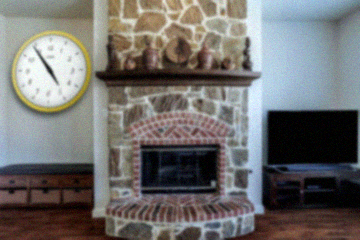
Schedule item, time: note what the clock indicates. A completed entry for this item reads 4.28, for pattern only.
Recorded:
4.54
